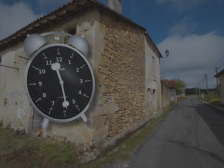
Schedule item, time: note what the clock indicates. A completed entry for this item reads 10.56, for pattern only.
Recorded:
11.29
